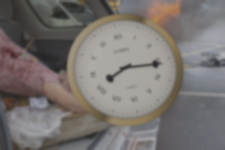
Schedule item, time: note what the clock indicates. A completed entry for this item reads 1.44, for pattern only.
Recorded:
8.16
